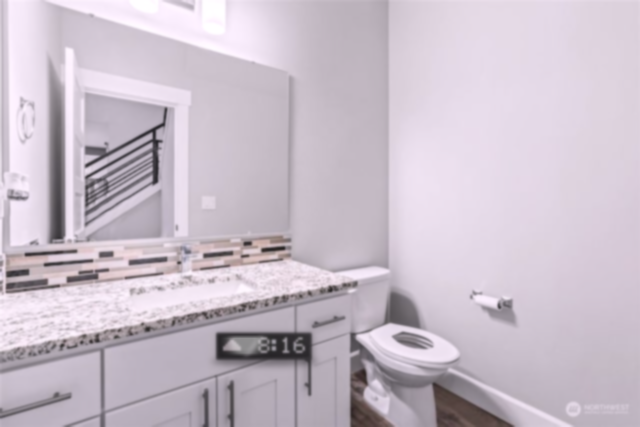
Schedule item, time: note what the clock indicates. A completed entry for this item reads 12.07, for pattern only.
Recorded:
8.16
